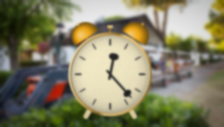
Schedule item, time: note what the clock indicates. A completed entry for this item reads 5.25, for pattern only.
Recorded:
12.23
